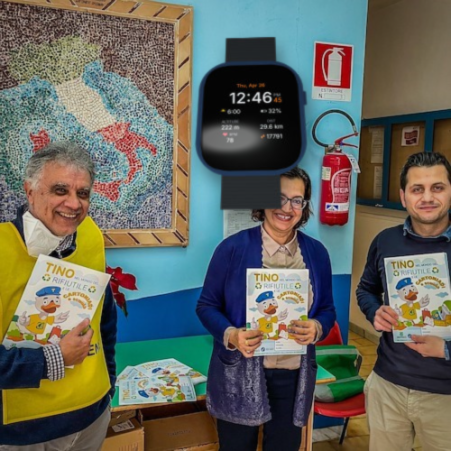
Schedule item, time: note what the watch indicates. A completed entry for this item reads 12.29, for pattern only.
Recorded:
12.46
